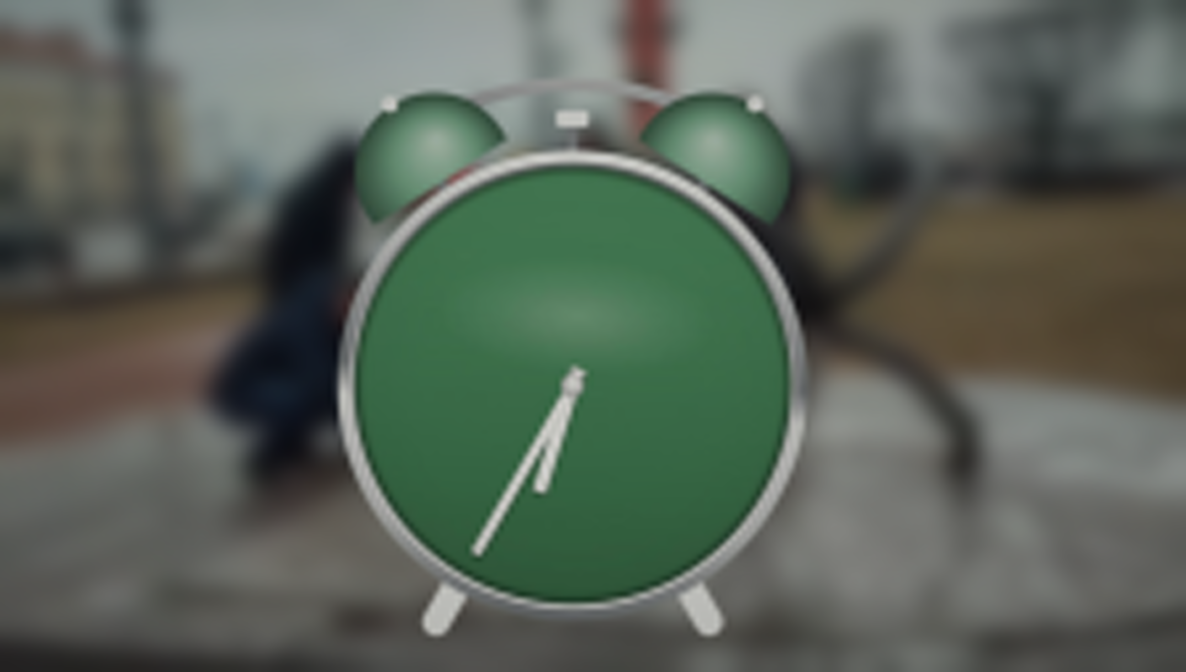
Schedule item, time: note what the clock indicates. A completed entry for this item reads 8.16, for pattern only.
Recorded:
6.35
